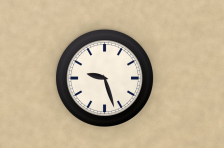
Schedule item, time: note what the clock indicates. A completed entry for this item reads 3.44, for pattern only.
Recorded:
9.27
